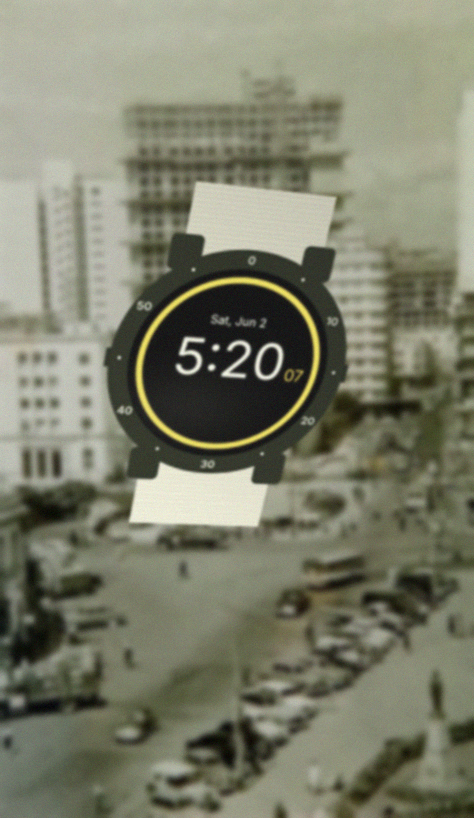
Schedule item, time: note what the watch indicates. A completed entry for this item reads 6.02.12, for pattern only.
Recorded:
5.20.07
